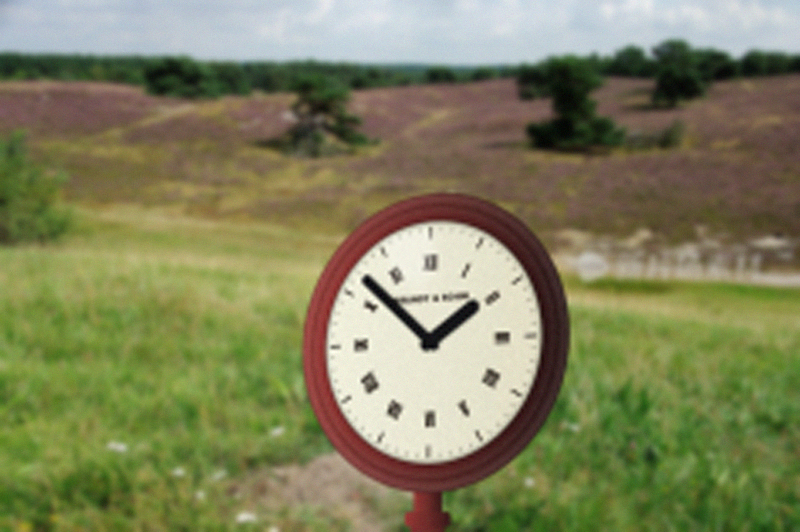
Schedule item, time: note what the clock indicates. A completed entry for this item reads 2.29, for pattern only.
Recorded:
1.52
